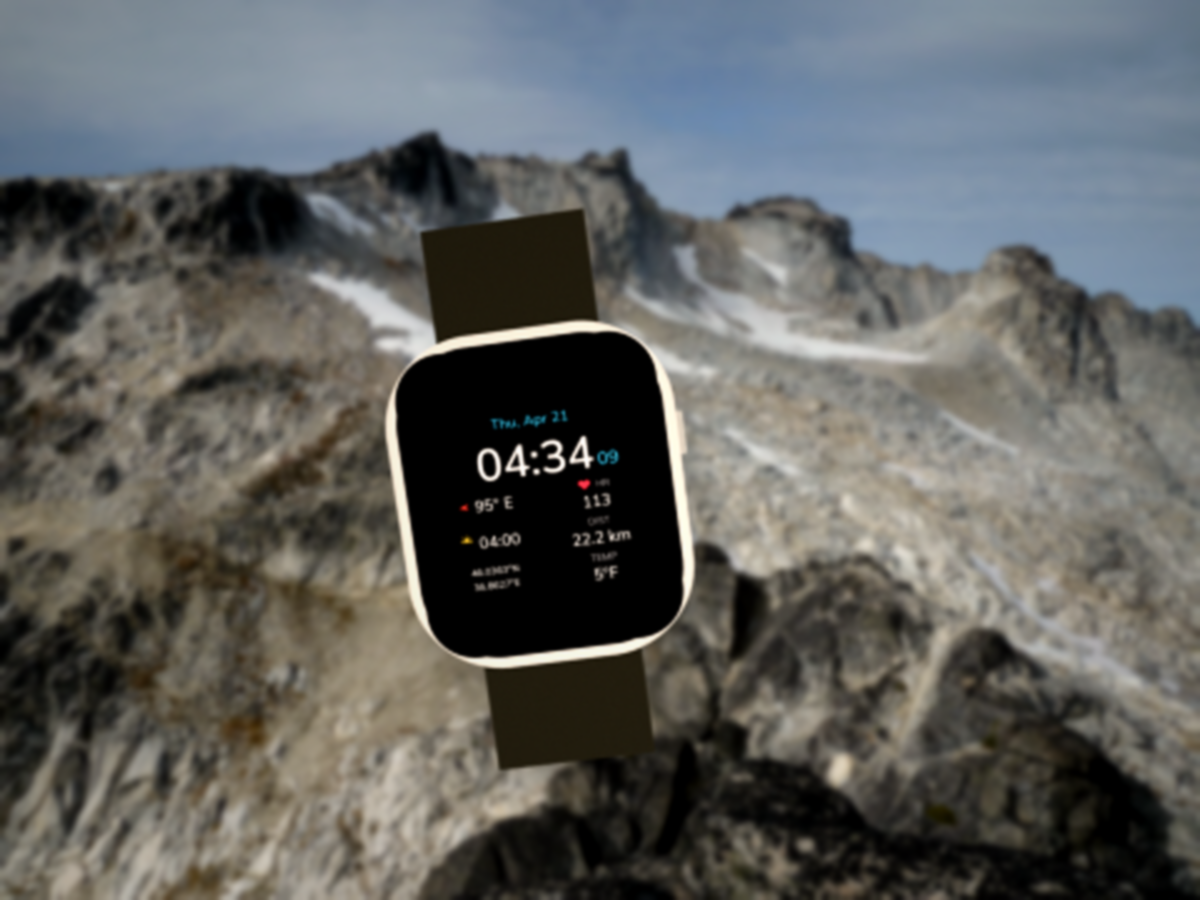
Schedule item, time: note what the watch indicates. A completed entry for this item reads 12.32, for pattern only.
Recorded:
4.34
